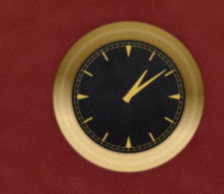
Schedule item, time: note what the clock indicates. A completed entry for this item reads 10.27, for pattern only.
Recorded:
1.09
